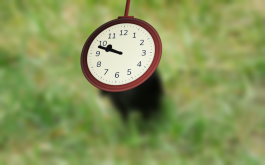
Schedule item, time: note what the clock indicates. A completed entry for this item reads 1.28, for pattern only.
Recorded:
9.48
